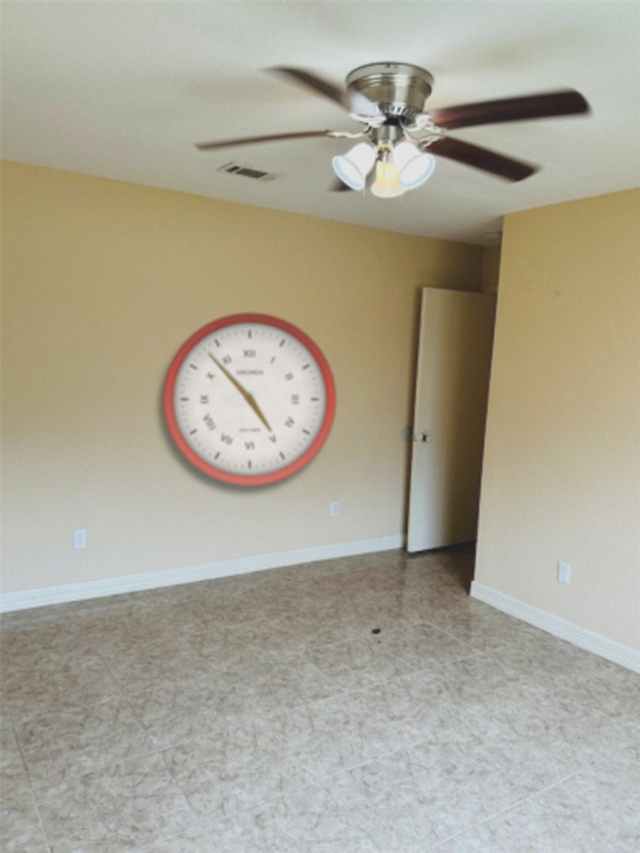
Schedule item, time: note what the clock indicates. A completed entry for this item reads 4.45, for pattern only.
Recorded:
4.53
